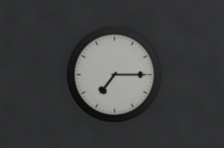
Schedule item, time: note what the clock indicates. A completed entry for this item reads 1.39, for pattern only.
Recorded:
7.15
